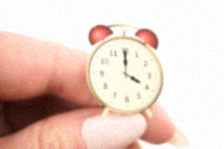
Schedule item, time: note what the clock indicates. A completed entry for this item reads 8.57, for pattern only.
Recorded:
4.00
